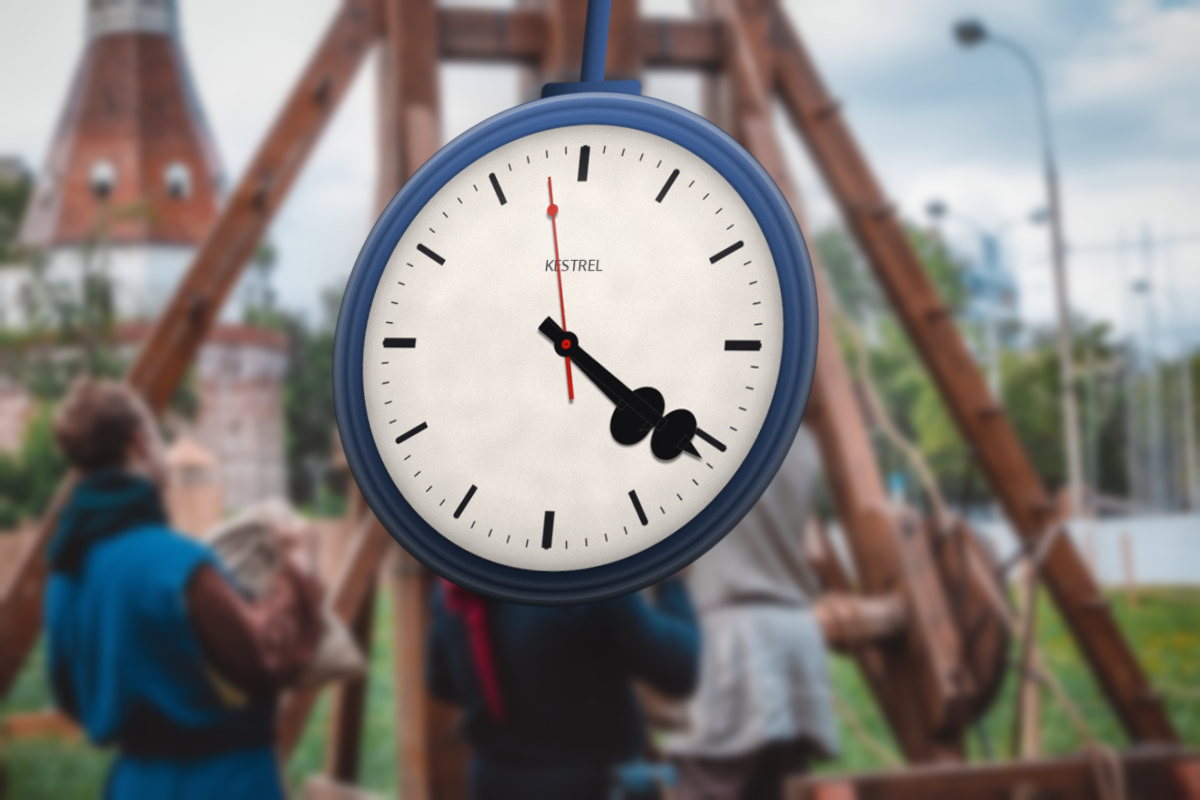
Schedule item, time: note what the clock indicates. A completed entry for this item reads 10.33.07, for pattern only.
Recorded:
4.20.58
